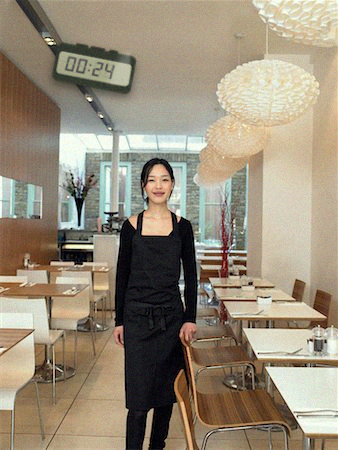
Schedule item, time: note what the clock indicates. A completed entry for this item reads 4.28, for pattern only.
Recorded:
0.24
